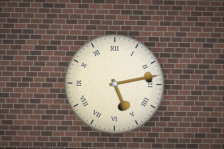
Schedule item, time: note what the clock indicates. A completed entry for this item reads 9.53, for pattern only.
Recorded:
5.13
